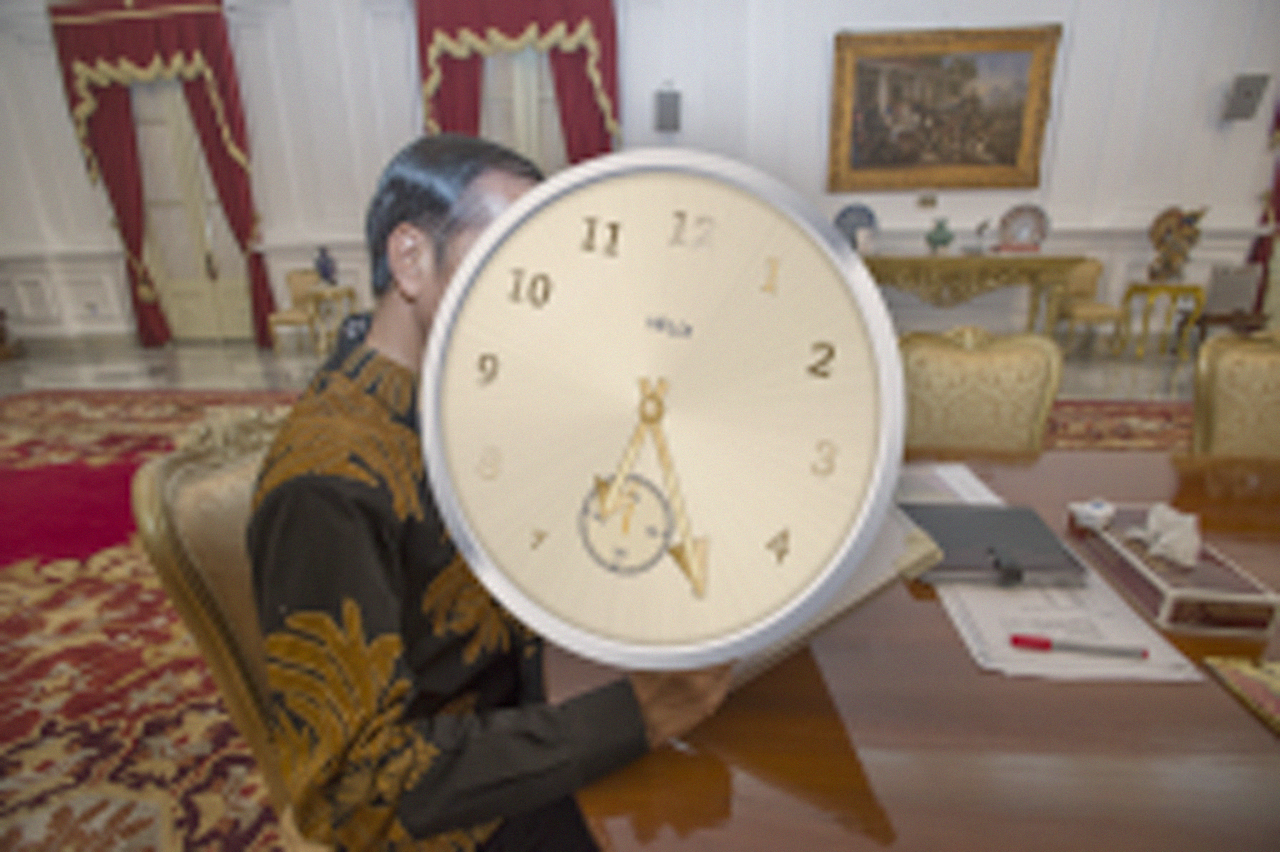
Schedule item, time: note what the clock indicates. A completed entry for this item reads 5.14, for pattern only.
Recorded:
6.25
